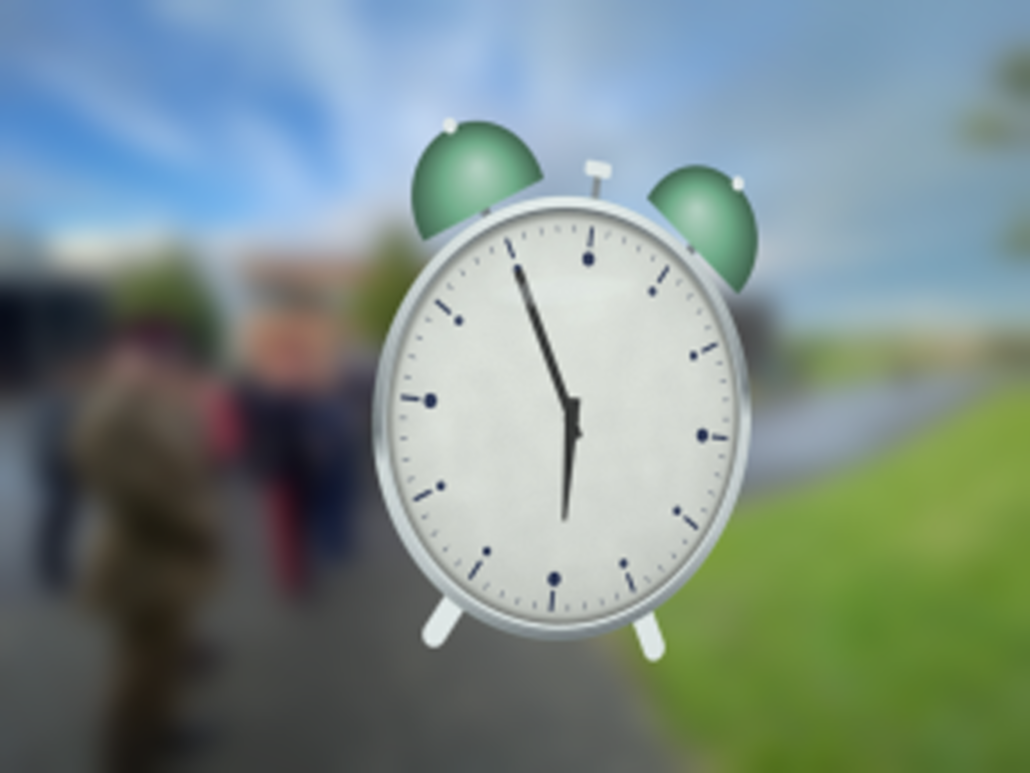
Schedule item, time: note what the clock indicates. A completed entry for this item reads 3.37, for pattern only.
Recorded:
5.55
